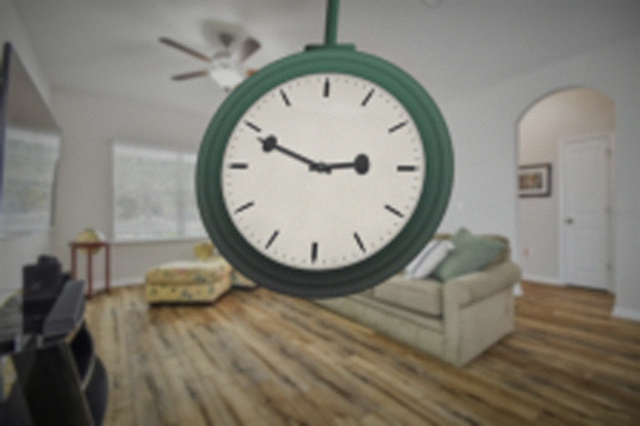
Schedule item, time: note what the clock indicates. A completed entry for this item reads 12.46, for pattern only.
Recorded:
2.49
